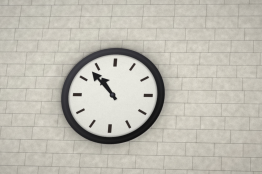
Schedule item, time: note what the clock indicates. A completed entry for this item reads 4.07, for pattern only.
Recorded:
10.53
